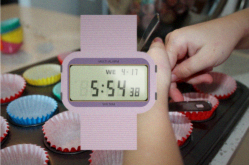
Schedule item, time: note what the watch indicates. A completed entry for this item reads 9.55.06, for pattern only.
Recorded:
5.54.38
